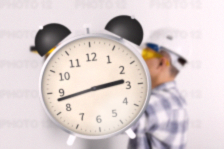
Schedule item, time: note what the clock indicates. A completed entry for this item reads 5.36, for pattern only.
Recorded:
2.43
